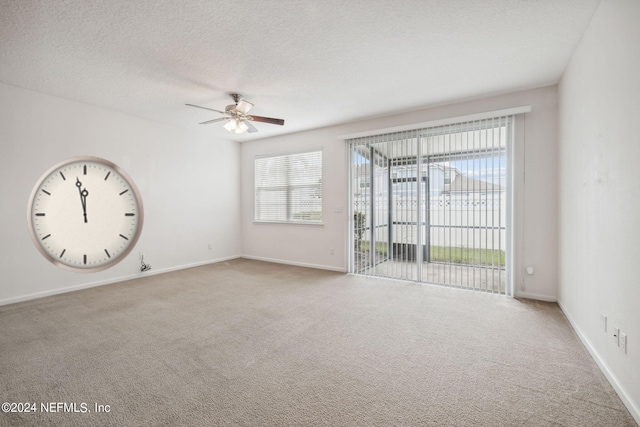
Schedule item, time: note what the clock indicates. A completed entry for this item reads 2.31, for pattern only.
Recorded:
11.58
